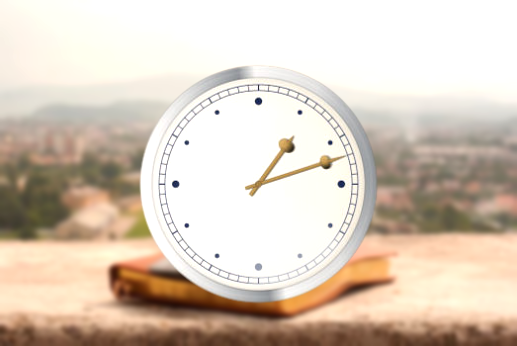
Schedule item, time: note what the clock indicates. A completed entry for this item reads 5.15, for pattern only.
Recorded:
1.12
